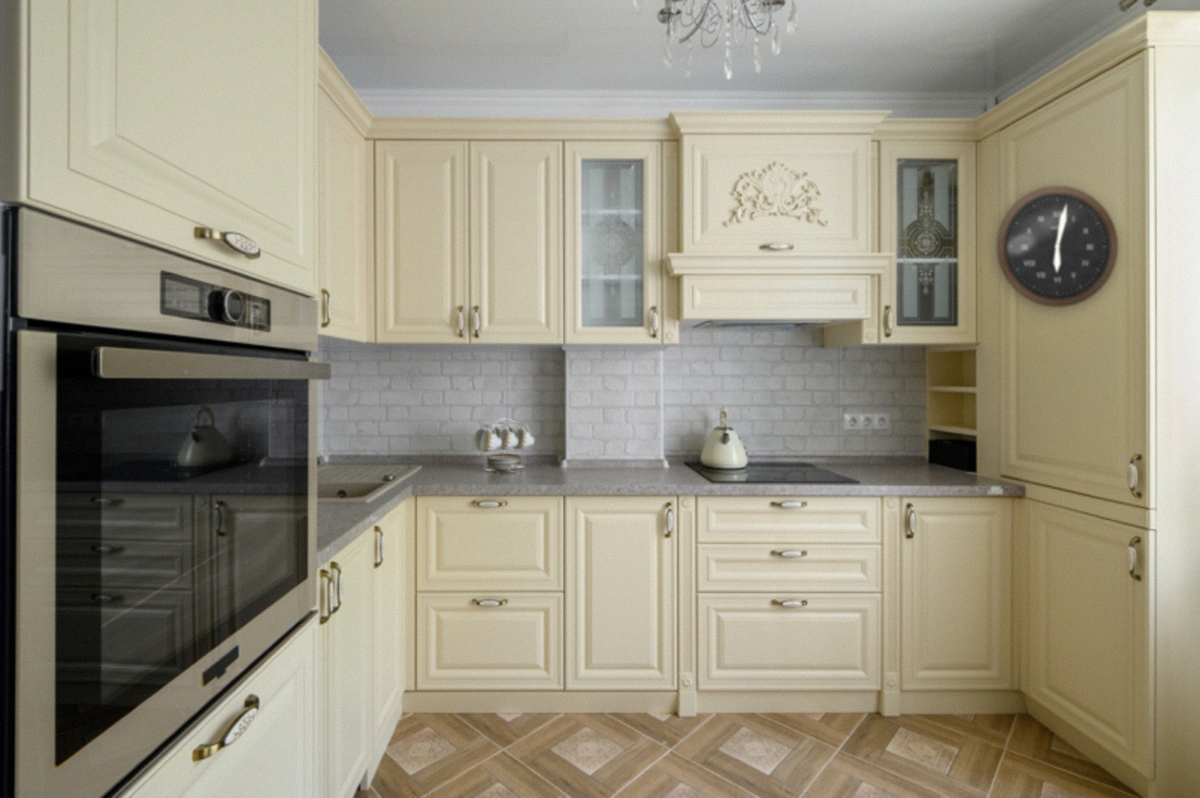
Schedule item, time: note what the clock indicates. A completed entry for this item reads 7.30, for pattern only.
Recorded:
6.02
